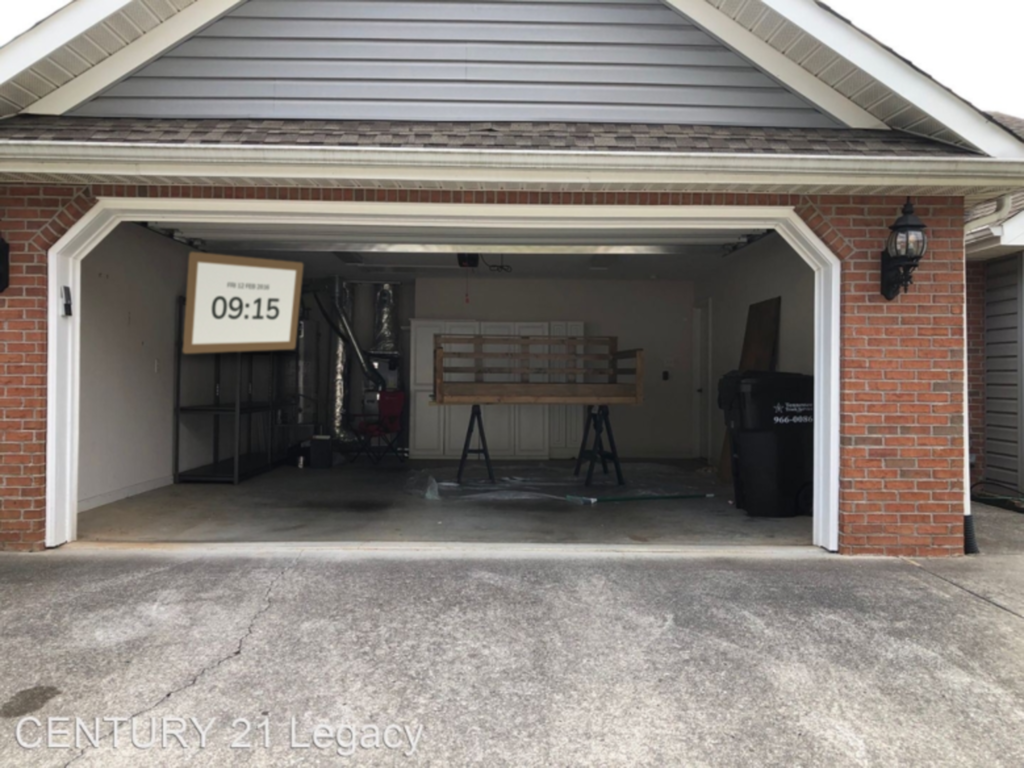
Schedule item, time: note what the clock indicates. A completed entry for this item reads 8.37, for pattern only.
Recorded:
9.15
